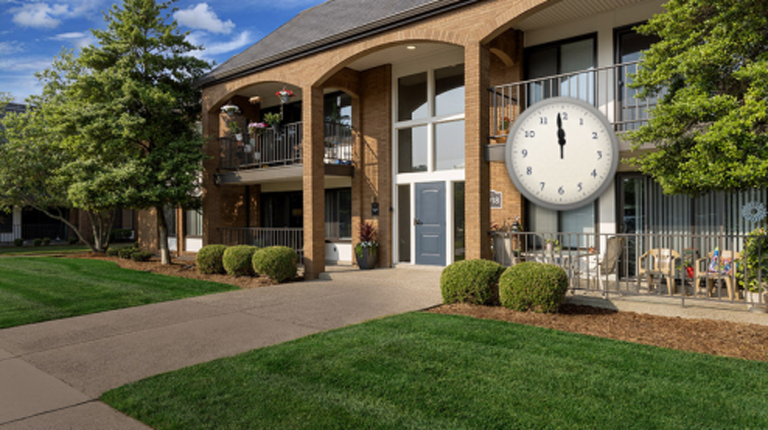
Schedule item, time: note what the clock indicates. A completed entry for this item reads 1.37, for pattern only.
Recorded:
11.59
